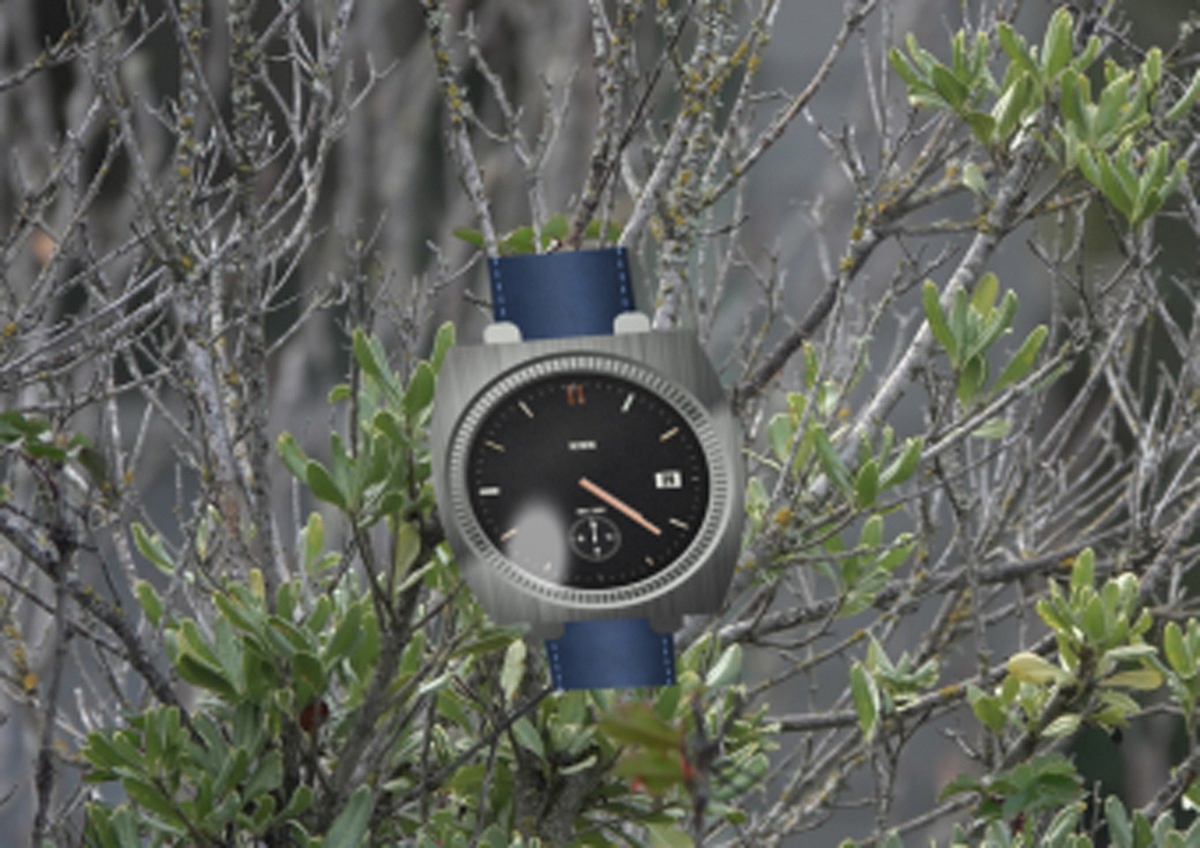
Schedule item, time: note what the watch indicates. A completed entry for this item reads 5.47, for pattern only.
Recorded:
4.22
